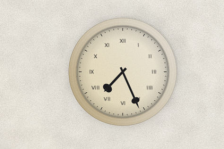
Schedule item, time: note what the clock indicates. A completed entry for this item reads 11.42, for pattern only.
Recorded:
7.26
